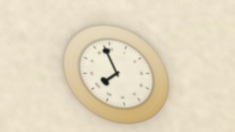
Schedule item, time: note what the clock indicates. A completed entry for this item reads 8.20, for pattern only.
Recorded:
7.58
